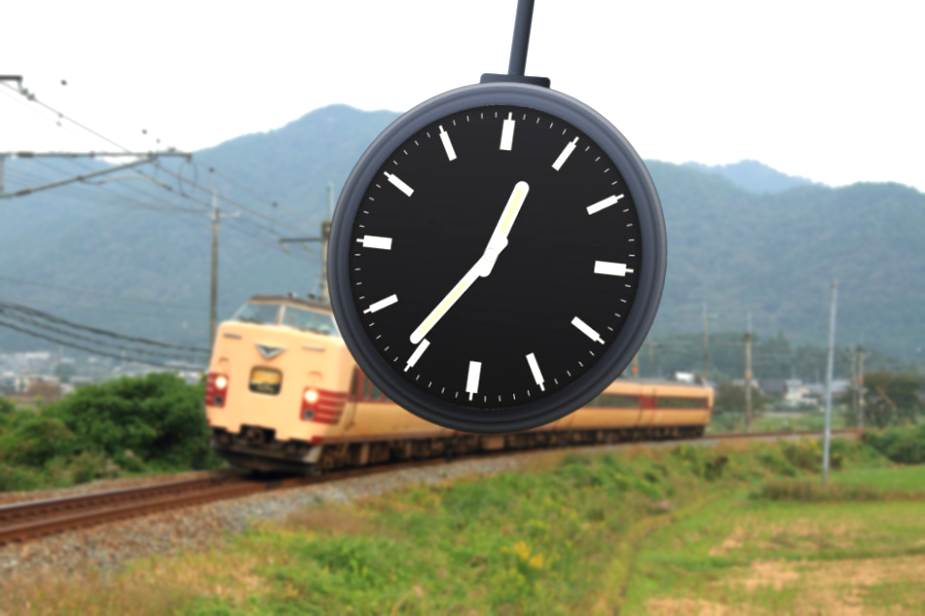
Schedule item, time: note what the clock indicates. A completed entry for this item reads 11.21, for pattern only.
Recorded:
12.36
